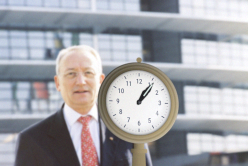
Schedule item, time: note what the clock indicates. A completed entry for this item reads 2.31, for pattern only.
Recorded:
1.06
